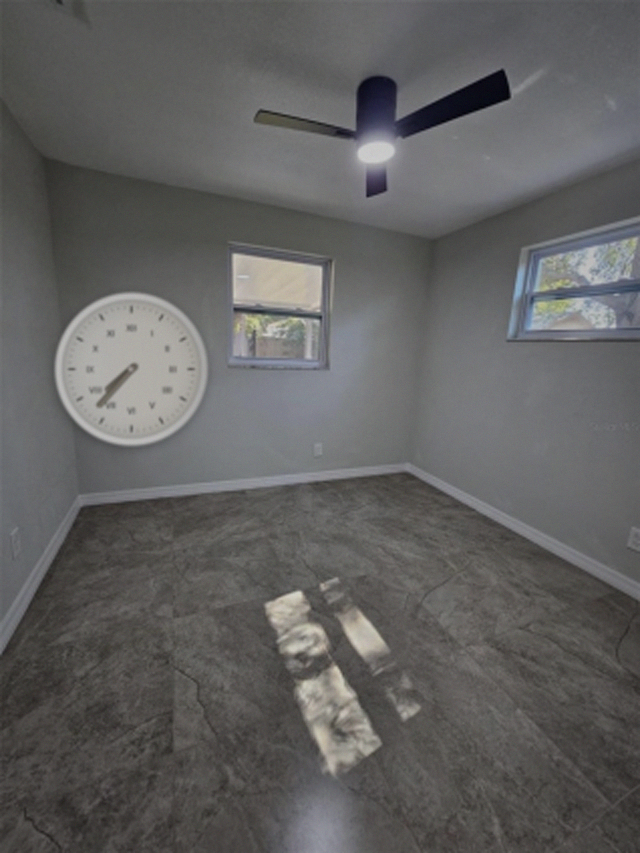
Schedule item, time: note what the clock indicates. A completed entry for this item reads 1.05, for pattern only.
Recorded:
7.37
